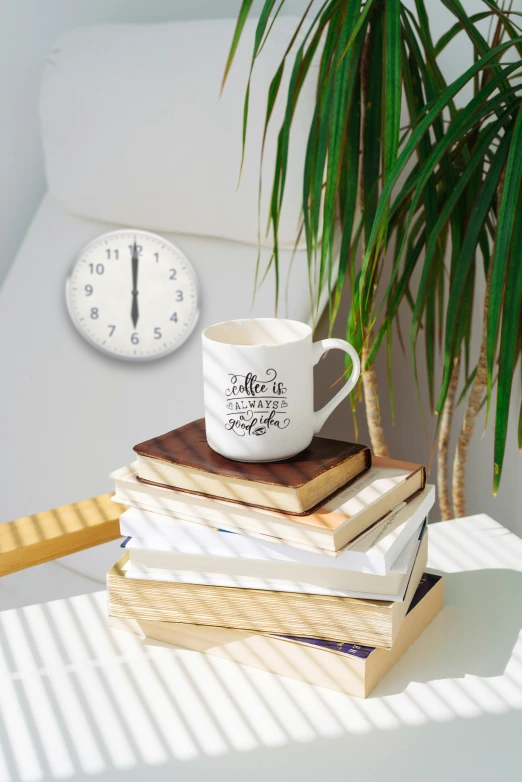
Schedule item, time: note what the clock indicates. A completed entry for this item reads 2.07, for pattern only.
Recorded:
6.00
